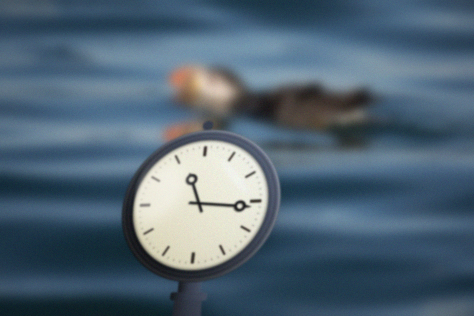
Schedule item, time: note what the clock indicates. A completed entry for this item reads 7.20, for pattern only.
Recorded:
11.16
